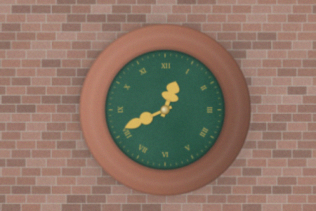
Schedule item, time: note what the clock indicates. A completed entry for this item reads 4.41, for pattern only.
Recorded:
12.41
